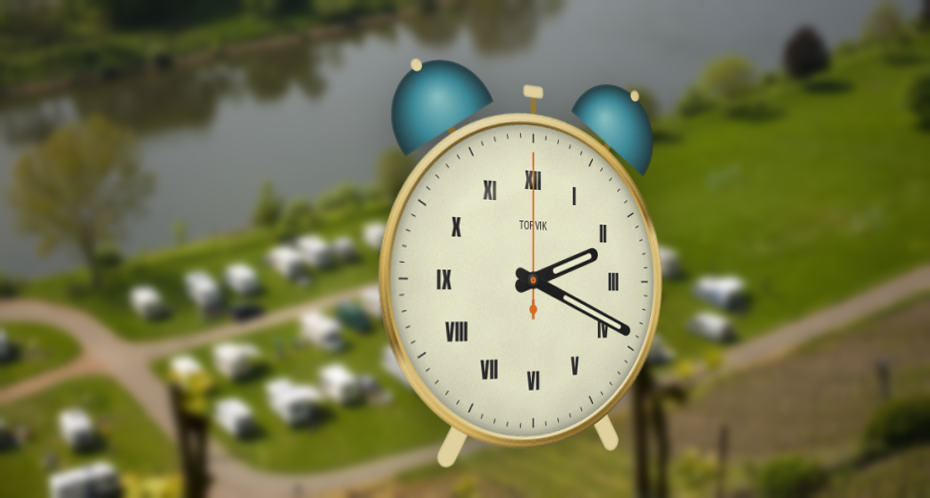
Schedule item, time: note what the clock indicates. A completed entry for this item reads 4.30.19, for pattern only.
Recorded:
2.19.00
